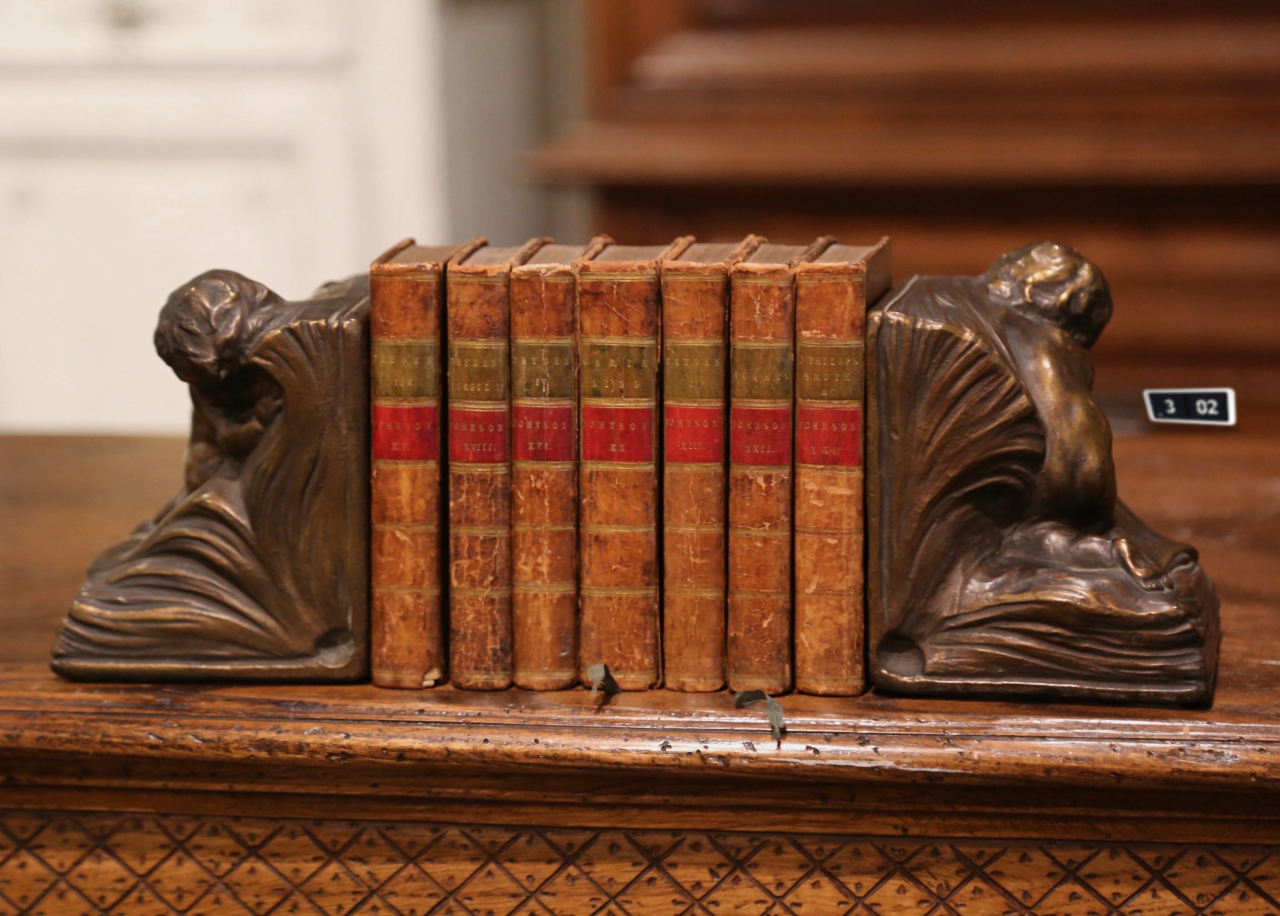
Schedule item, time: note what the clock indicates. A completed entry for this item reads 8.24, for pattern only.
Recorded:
3.02
